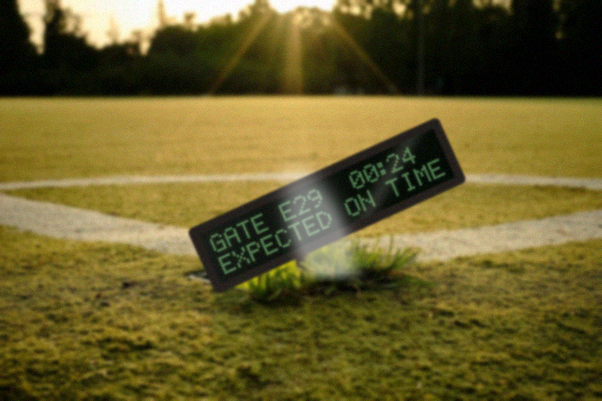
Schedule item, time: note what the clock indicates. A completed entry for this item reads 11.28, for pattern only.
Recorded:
0.24
